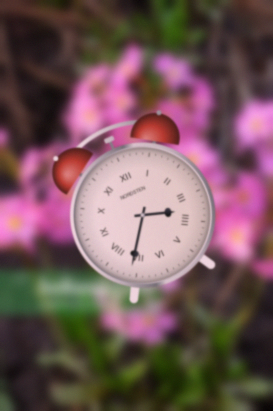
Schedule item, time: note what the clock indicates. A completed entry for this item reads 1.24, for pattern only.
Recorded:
3.36
